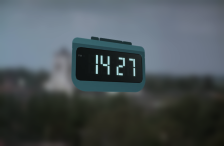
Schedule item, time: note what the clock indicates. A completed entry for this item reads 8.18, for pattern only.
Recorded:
14.27
